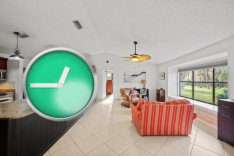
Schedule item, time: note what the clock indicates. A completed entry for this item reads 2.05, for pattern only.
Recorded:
12.45
